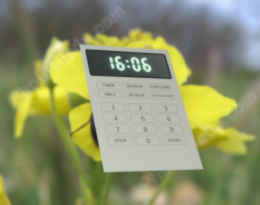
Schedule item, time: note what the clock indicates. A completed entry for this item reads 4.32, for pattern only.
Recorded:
16.06
